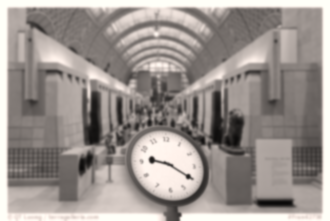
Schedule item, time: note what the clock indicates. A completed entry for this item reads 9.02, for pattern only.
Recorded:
9.20
